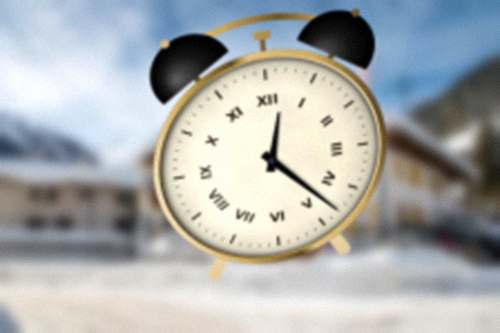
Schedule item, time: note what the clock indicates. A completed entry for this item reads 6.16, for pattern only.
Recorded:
12.23
